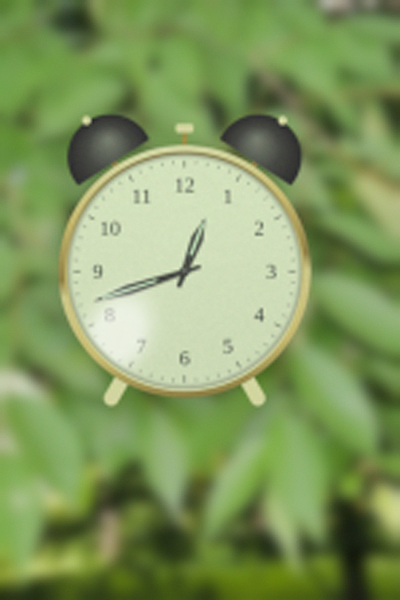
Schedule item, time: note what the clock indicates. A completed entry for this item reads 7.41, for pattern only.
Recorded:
12.42
